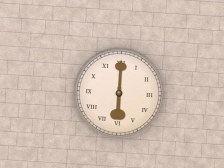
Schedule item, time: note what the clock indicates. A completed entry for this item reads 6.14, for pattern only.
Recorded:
6.00
